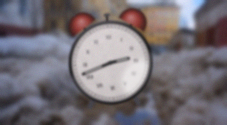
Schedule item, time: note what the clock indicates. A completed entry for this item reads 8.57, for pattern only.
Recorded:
2.42
